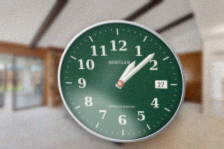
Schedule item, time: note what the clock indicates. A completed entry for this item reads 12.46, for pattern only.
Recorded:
1.08
